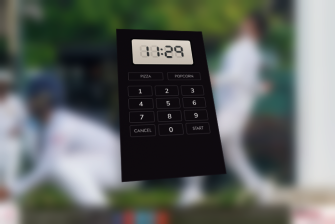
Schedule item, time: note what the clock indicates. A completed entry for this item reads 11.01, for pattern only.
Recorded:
11.29
